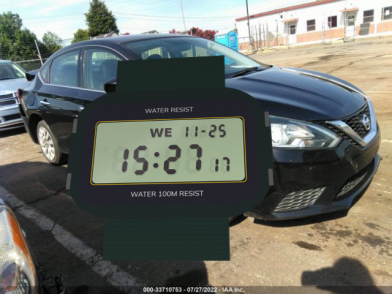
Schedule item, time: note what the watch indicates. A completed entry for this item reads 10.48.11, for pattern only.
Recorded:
15.27.17
